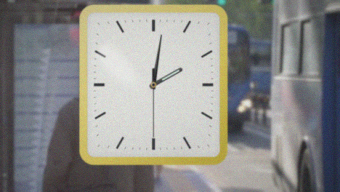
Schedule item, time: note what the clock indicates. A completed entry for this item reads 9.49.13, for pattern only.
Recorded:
2.01.30
